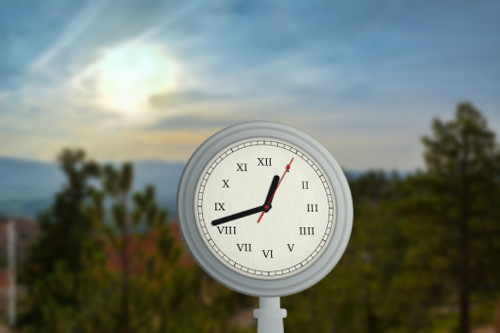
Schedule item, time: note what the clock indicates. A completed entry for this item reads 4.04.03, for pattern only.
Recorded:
12.42.05
